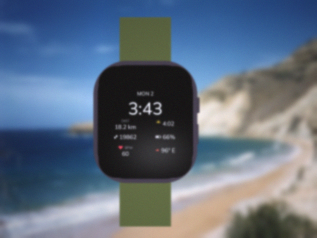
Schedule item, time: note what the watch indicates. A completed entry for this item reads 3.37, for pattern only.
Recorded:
3.43
